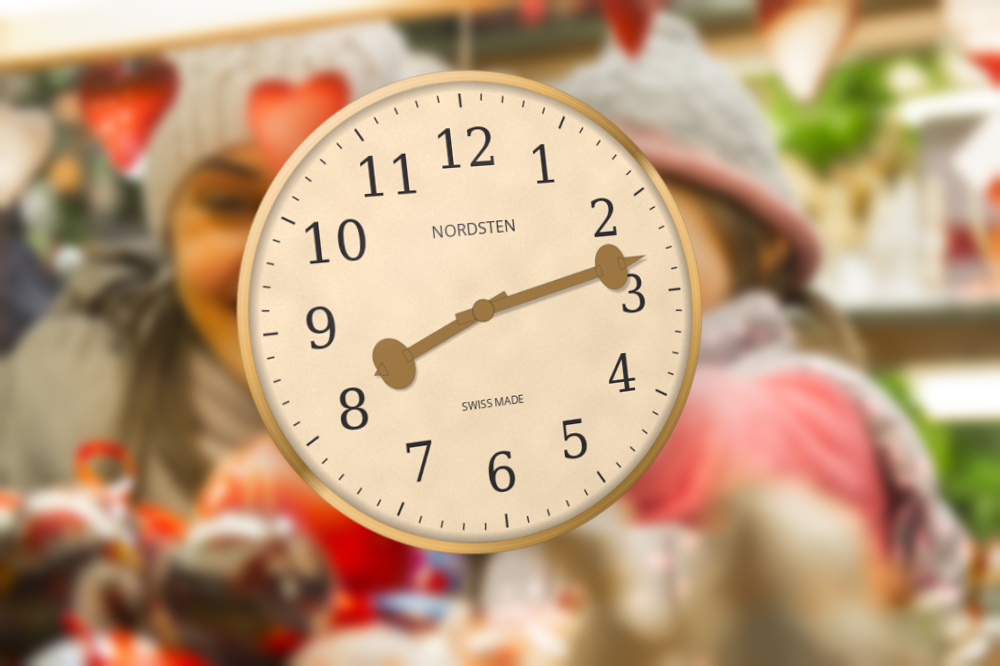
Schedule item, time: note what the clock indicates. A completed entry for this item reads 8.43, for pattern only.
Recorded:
8.13
